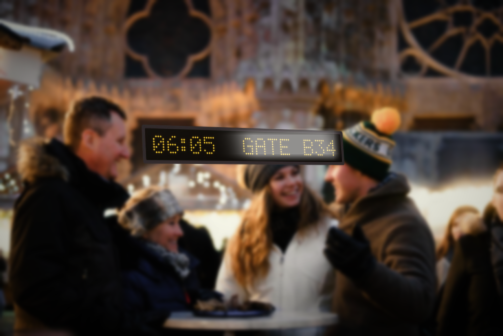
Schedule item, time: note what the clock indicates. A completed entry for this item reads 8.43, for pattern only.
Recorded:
6.05
